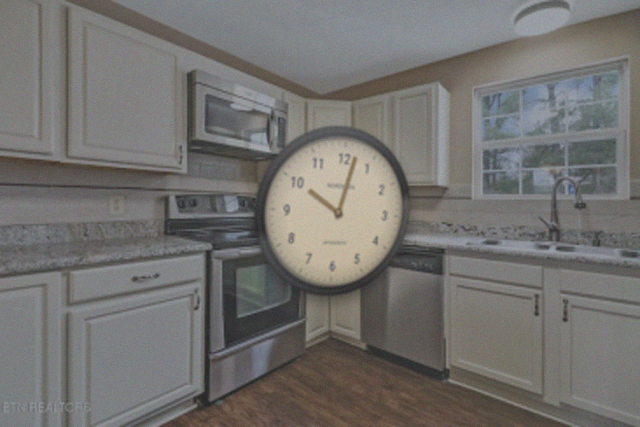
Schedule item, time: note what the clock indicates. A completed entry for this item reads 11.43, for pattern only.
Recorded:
10.02
